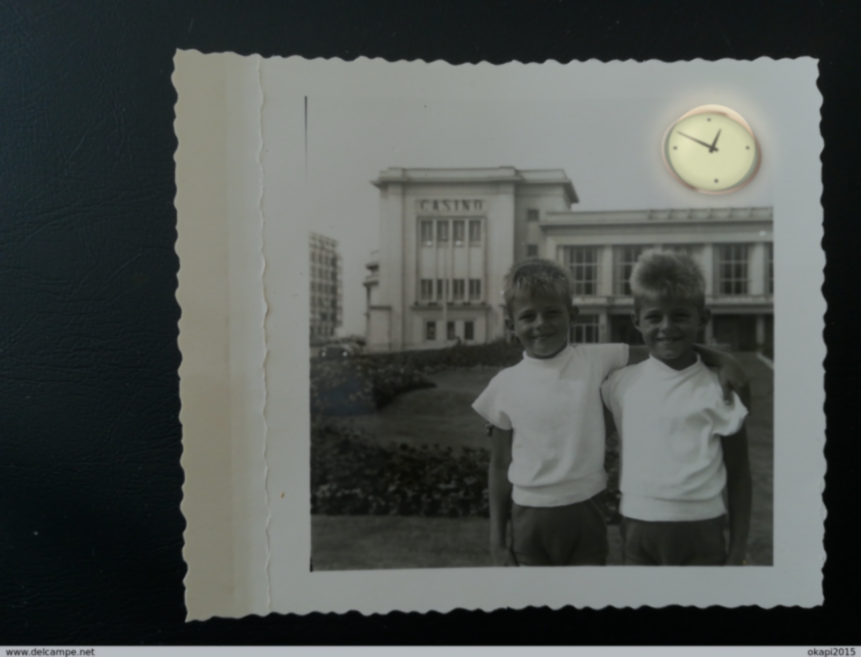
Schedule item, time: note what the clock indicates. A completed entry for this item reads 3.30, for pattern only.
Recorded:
12.50
